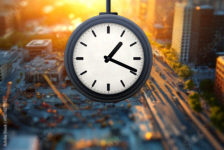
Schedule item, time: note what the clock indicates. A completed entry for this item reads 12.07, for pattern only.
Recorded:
1.19
